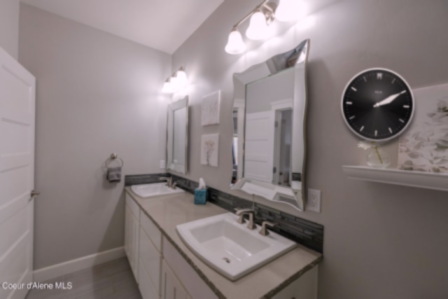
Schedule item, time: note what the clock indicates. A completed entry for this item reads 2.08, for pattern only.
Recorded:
2.10
